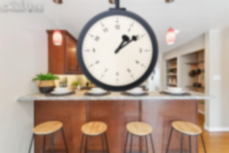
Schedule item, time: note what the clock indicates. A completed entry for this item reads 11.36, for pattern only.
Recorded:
1.09
